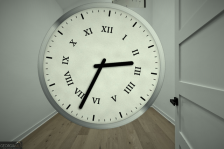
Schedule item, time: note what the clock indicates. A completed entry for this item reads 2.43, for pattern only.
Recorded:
2.33
